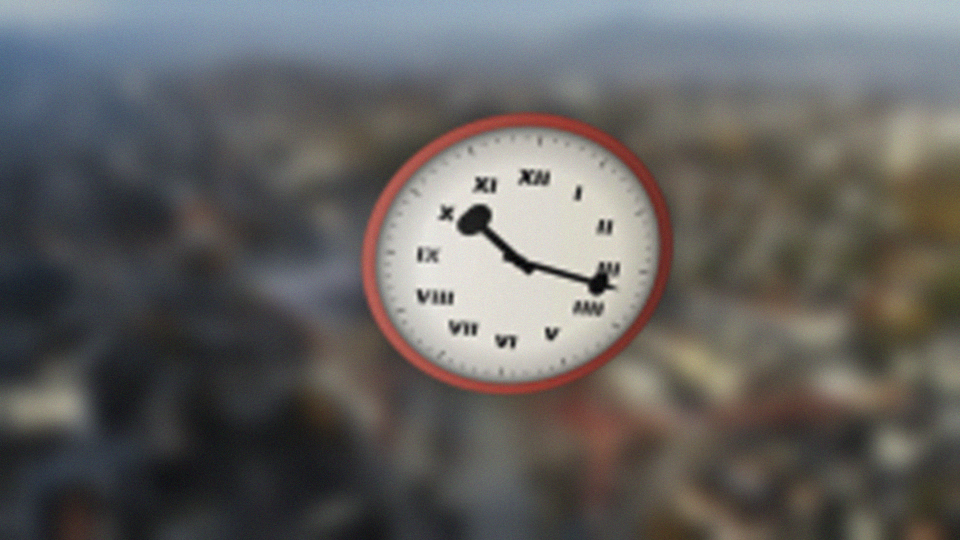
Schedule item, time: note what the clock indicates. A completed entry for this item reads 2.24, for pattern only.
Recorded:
10.17
